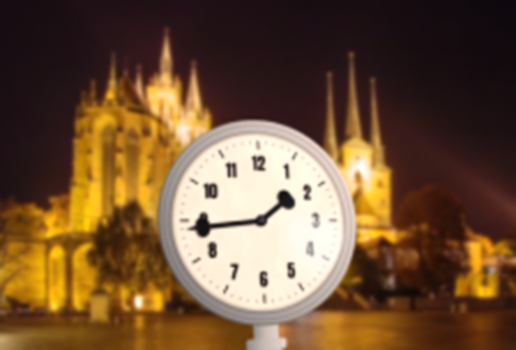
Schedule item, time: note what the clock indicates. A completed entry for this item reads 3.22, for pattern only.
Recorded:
1.44
